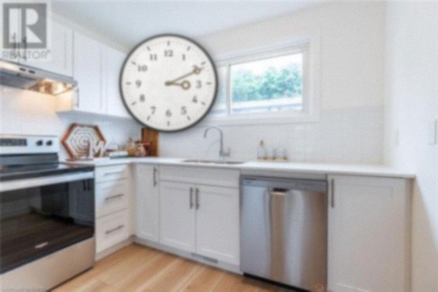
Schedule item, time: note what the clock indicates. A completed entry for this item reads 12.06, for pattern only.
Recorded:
3.11
